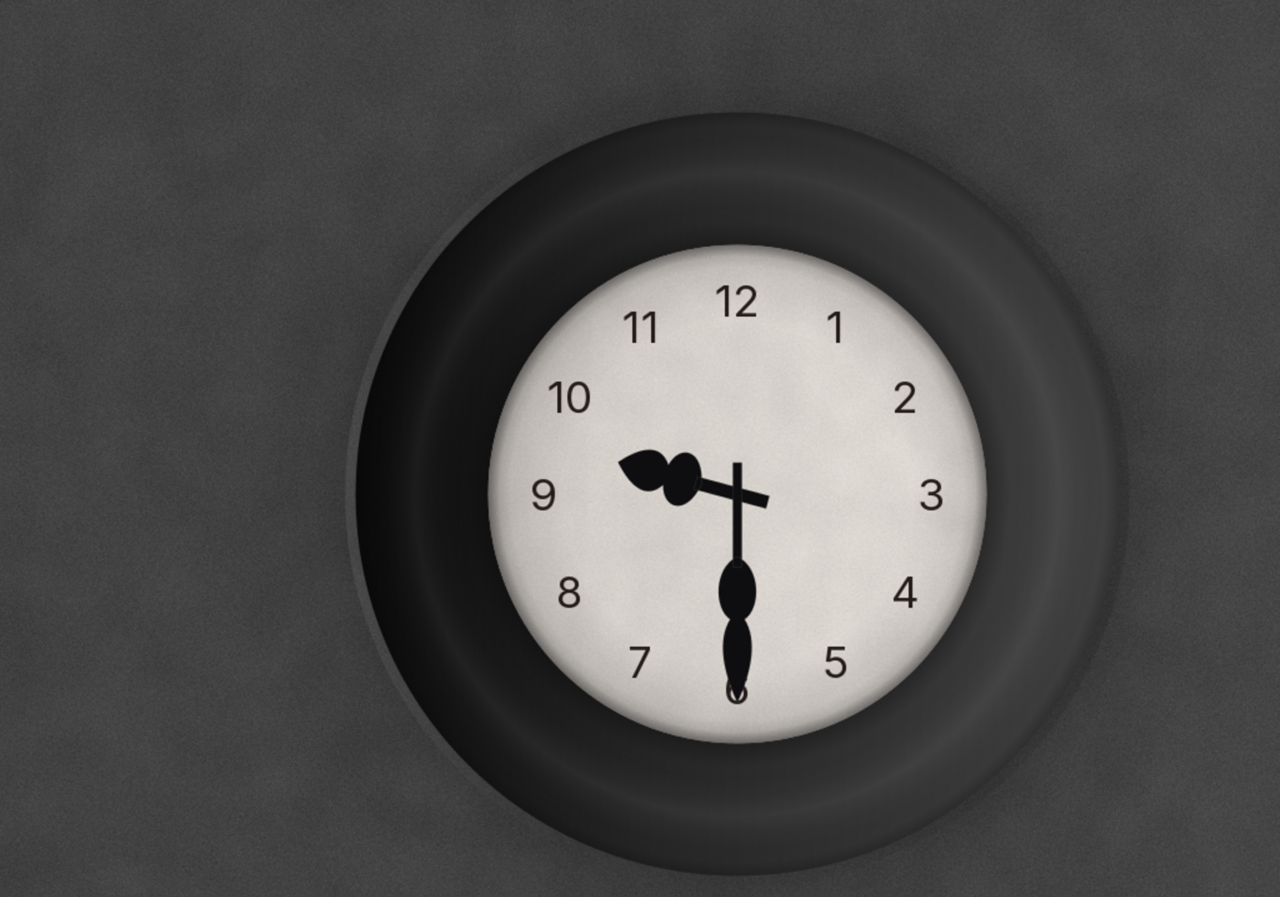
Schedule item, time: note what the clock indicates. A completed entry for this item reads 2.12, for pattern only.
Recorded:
9.30
